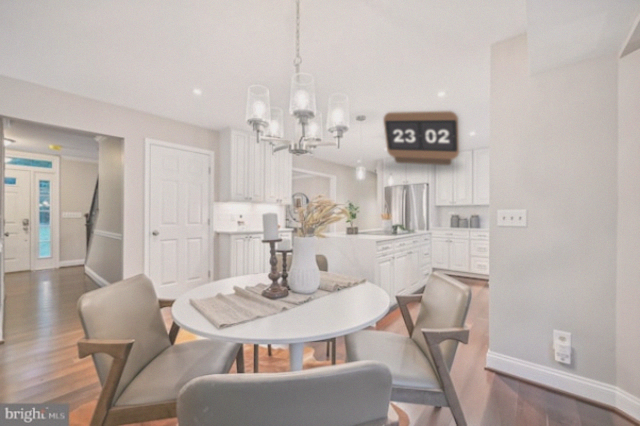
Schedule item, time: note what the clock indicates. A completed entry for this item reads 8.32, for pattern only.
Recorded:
23.02
